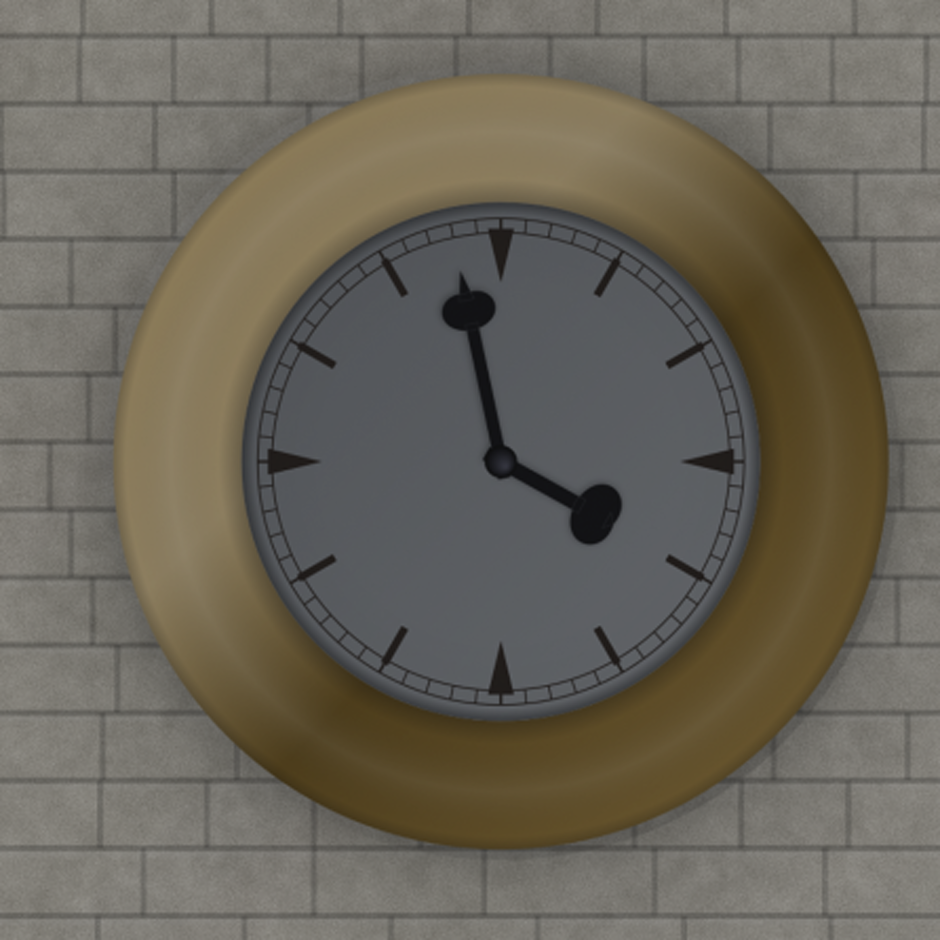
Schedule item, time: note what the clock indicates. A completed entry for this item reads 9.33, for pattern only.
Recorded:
3.58
